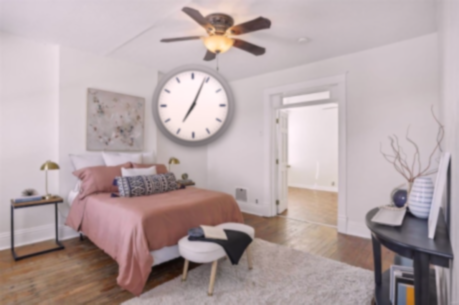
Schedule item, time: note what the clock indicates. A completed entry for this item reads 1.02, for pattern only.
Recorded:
7.04
